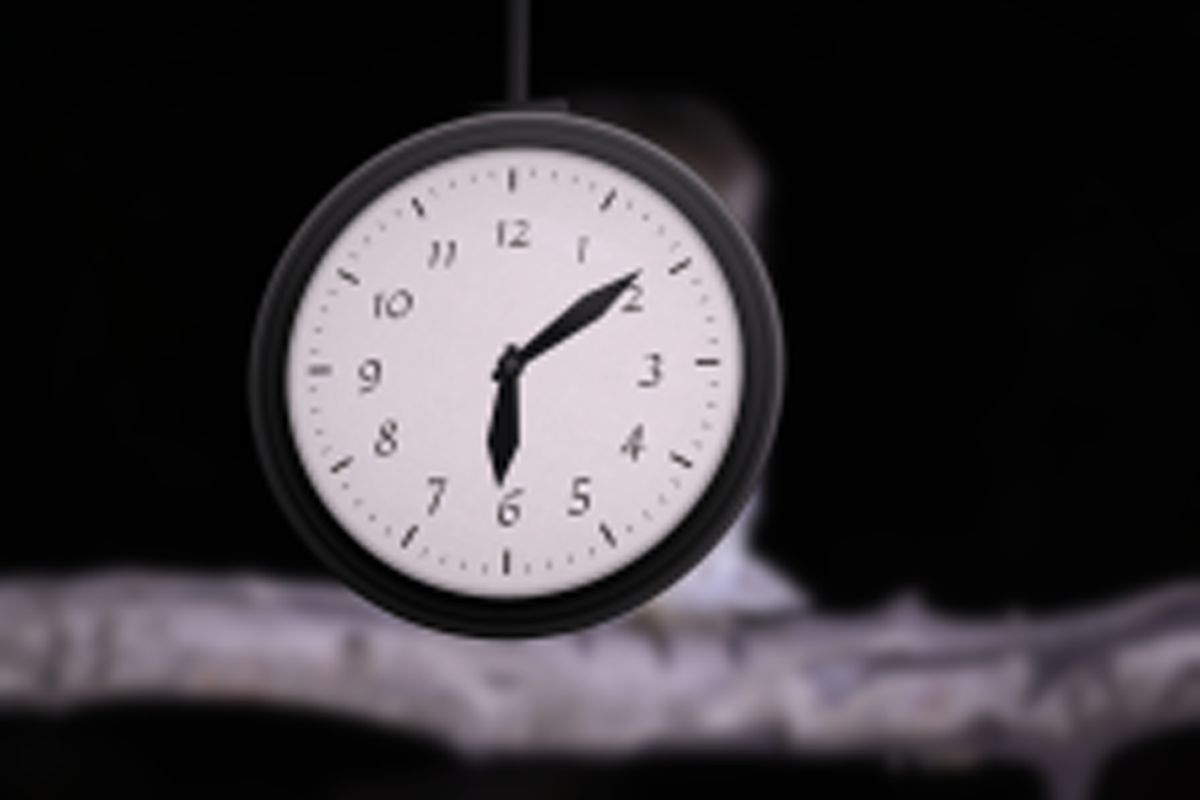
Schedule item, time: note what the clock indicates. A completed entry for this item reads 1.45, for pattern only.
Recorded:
6.09
